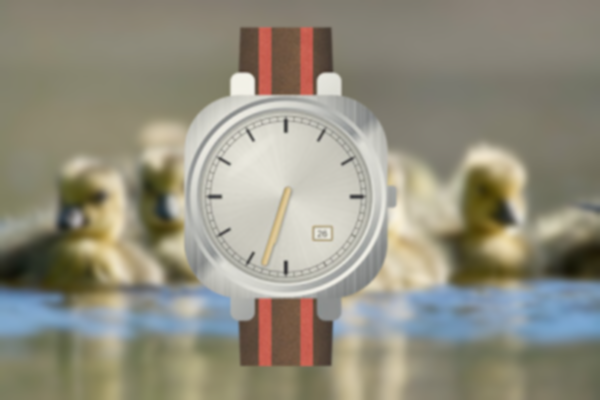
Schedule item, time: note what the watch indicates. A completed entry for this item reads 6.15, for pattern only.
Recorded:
6.33
